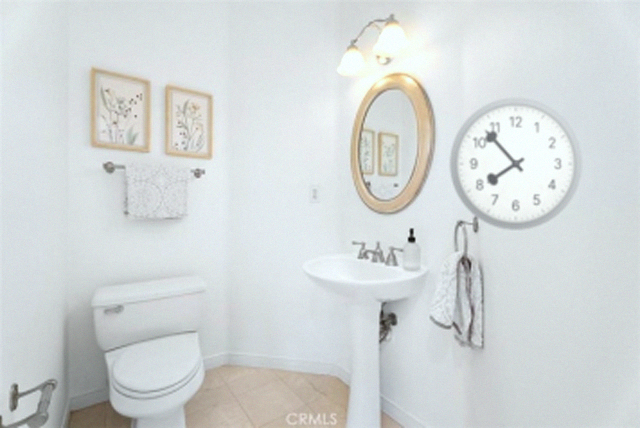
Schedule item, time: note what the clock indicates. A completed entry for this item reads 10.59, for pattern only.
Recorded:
7.53
